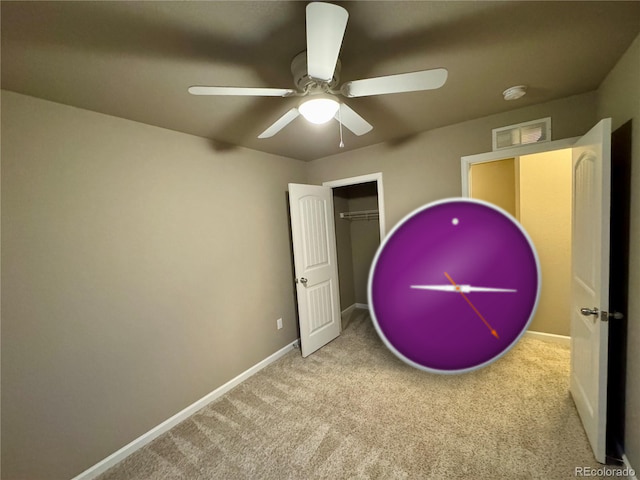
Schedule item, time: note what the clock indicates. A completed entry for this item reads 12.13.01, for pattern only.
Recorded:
9.16.24
